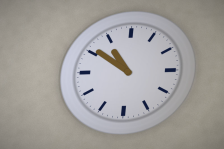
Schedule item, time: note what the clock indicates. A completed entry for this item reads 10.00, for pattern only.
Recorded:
10.51
